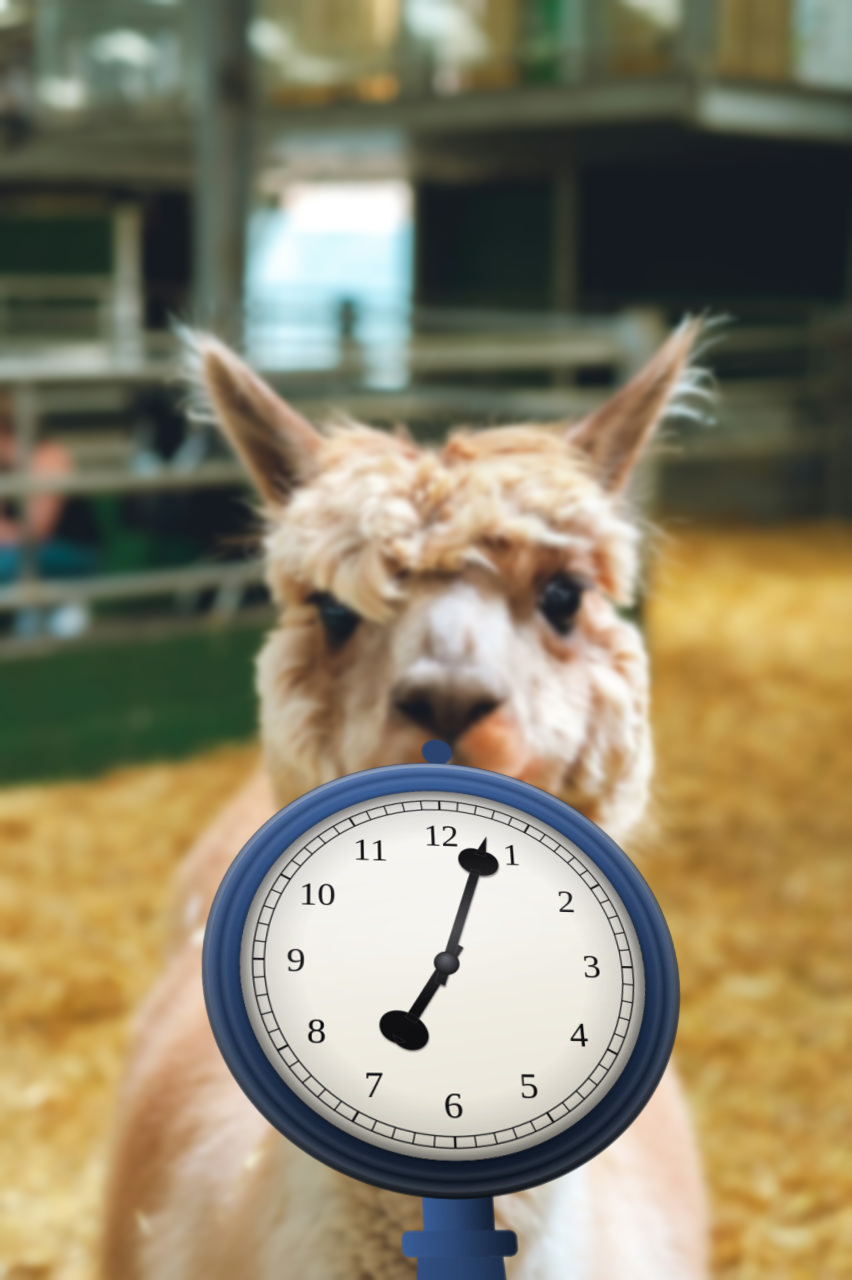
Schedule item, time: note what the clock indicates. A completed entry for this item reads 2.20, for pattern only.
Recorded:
7.03
